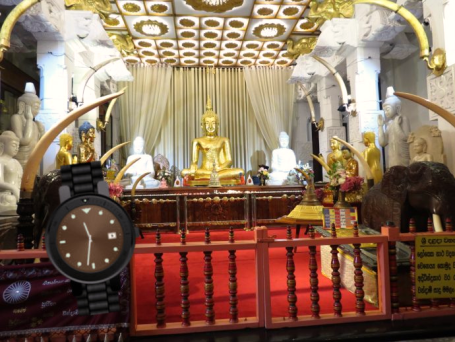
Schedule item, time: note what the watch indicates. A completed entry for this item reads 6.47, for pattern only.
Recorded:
11.32
